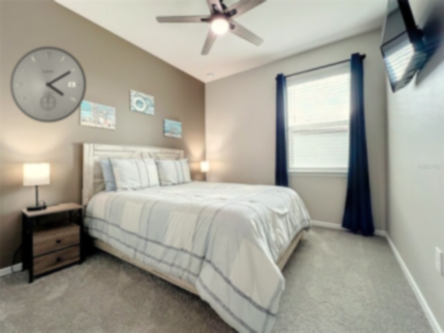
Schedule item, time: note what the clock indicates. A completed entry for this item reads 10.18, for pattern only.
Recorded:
4.10
